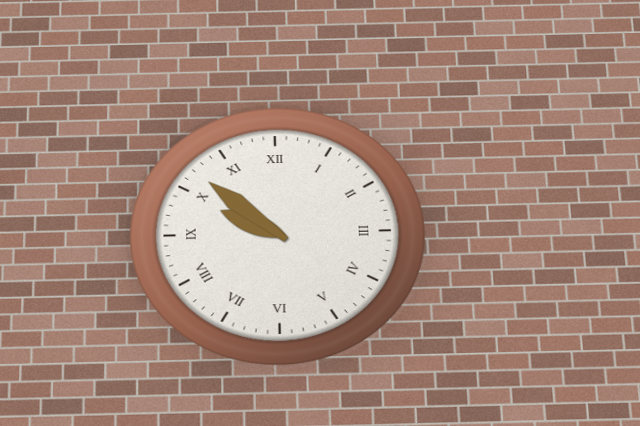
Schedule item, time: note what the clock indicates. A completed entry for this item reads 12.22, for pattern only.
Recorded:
9.52
